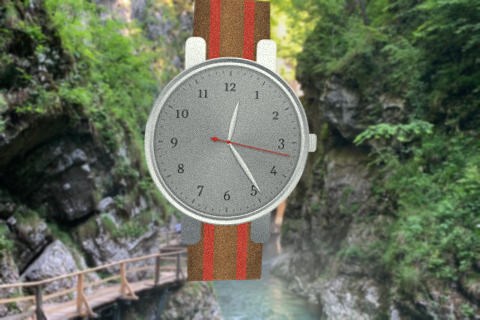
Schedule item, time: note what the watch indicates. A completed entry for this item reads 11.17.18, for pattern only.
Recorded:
12.24.17
